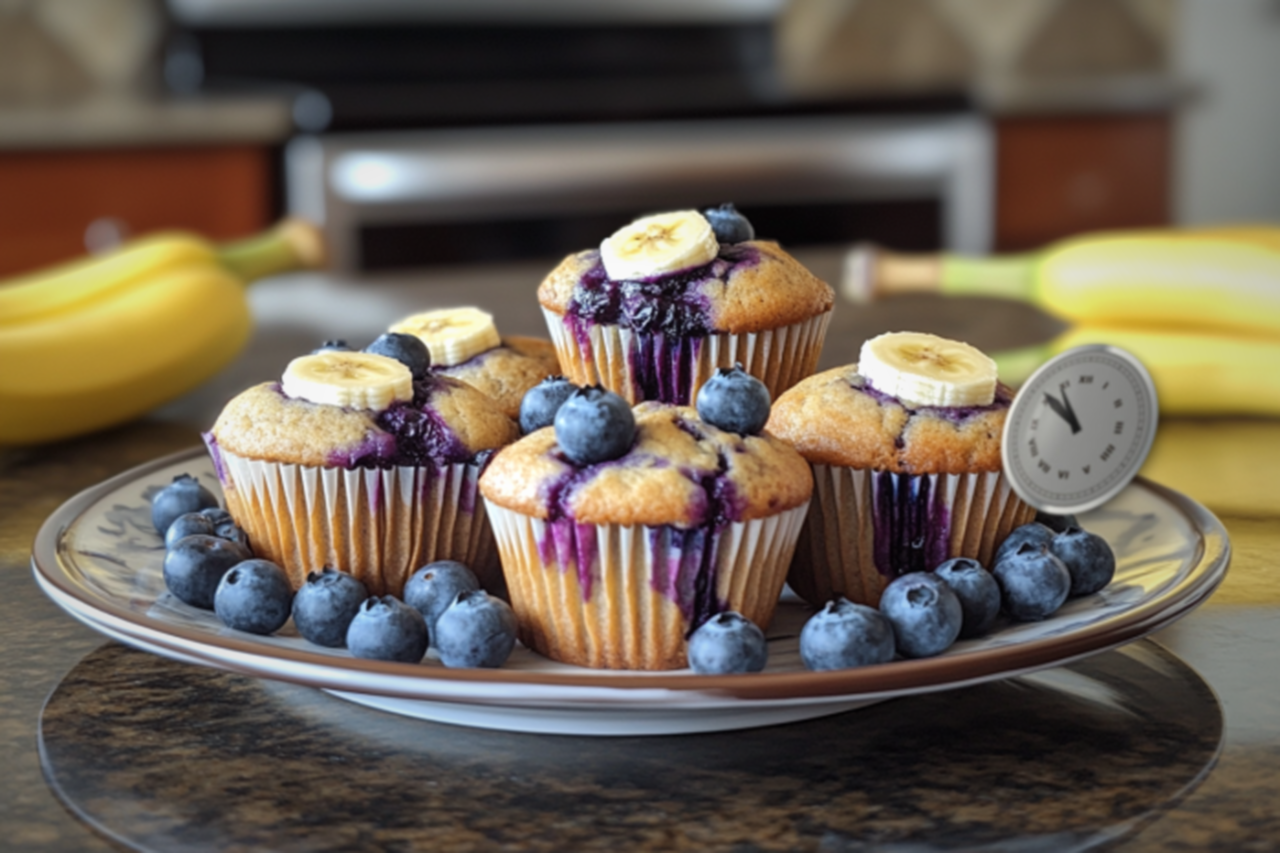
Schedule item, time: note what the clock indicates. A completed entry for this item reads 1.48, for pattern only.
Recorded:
10.51
